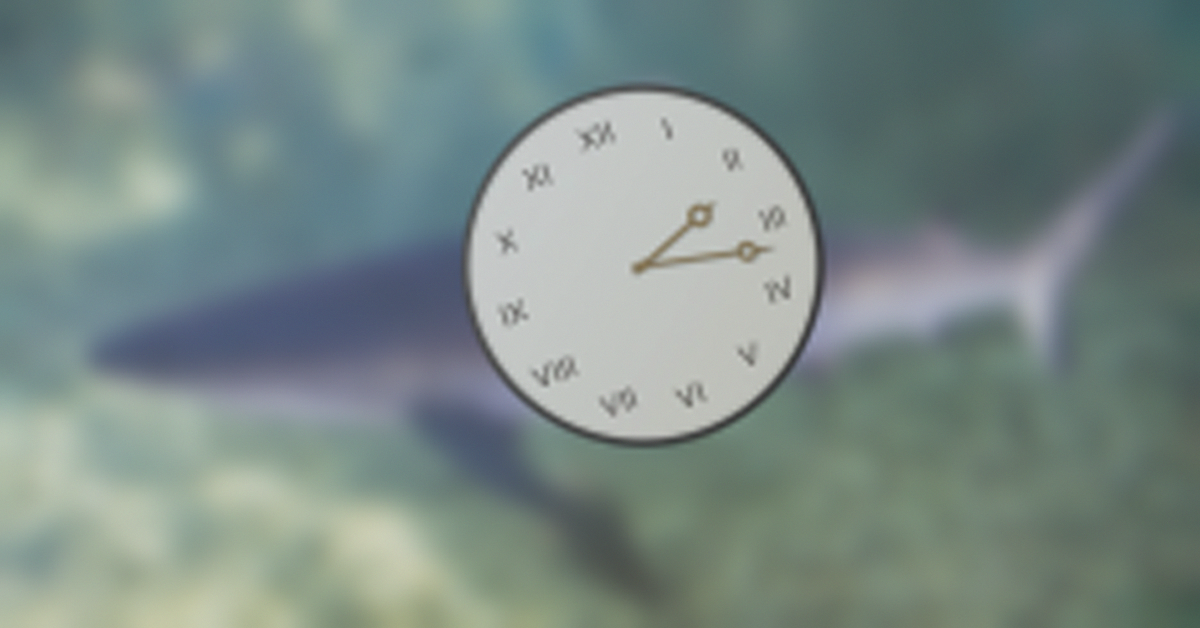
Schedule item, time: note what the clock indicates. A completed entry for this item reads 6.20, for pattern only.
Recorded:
2.17
